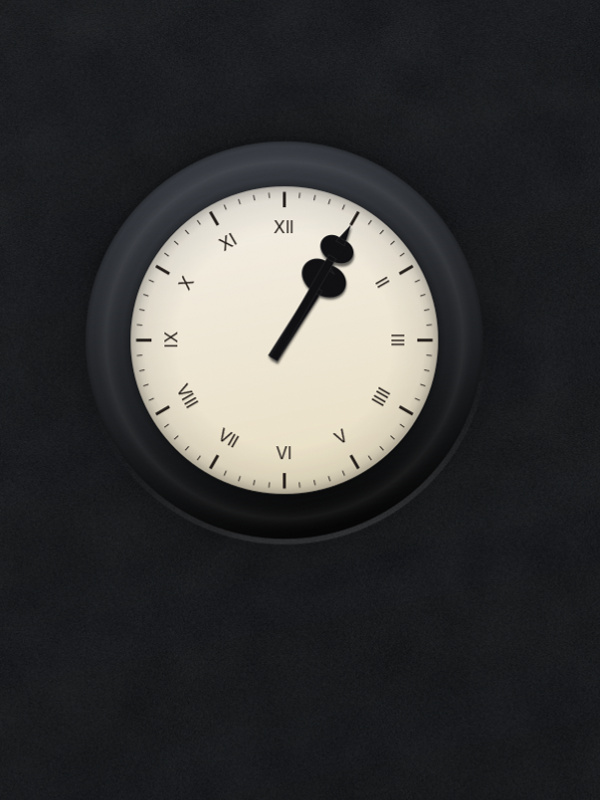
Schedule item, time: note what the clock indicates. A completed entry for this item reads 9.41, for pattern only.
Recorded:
1.05
